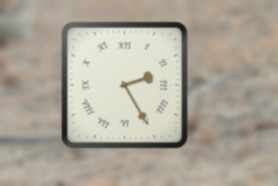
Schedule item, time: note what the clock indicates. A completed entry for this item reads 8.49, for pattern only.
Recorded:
2.25
